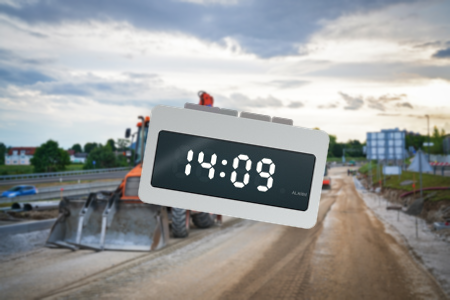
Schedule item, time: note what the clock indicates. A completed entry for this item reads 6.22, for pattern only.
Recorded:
14.09
